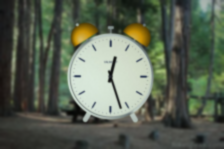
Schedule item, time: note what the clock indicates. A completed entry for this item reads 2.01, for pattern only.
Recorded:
12.27
